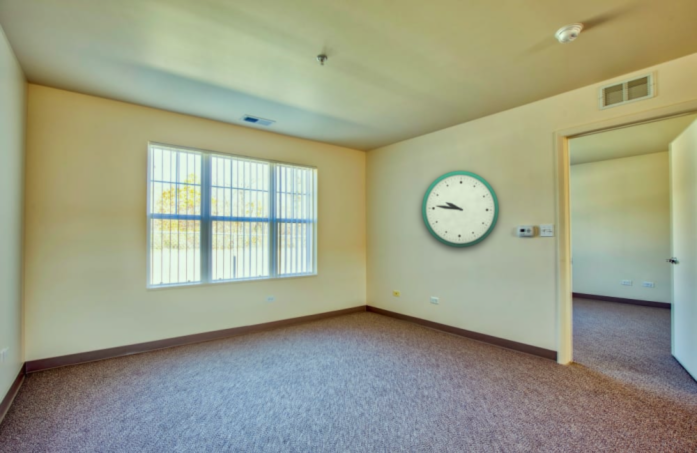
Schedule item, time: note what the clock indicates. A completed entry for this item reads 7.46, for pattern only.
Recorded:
9.46
